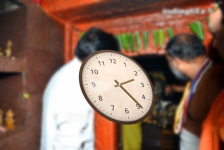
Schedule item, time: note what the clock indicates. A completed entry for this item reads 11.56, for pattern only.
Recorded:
2.24
